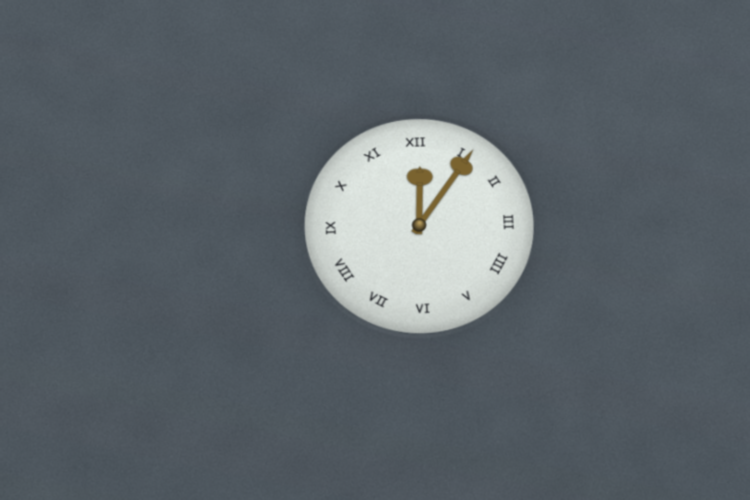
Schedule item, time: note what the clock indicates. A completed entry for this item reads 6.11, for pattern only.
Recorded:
12.06
